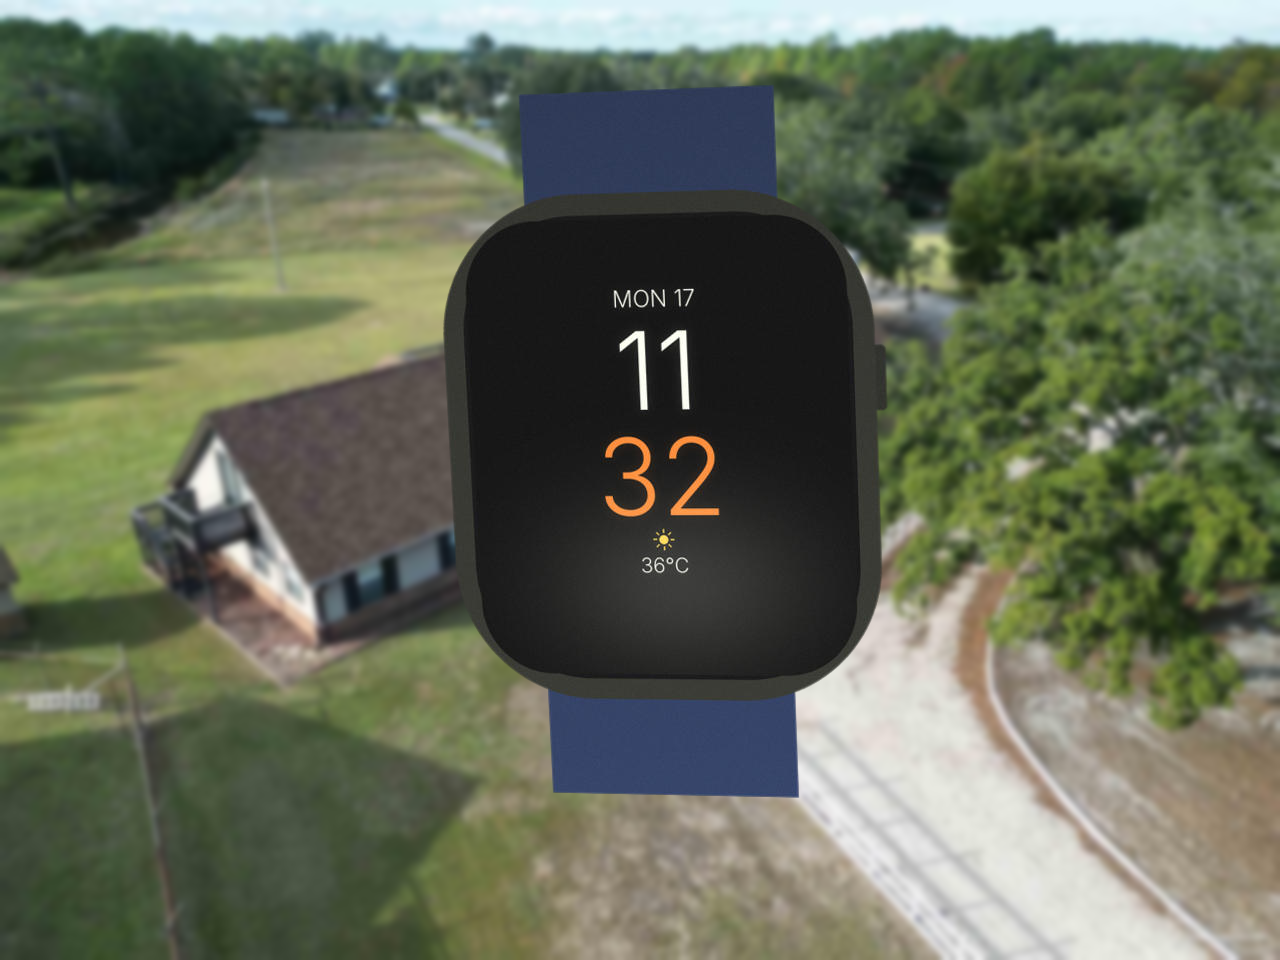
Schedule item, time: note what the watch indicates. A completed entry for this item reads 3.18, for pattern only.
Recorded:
11.32
